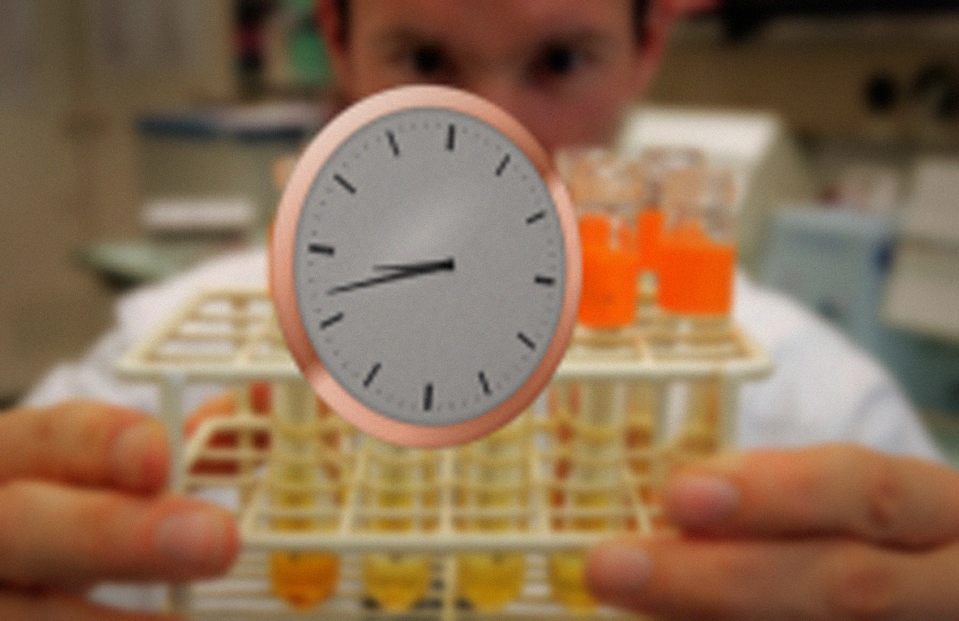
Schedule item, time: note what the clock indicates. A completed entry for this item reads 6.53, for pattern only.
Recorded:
8.42
